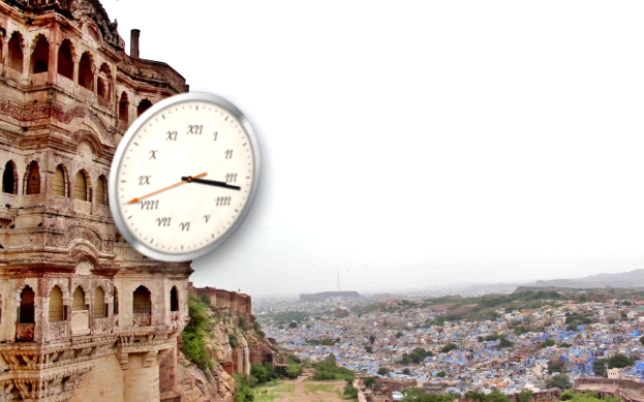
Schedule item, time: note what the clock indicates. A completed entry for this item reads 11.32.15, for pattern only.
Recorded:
3.16.42
